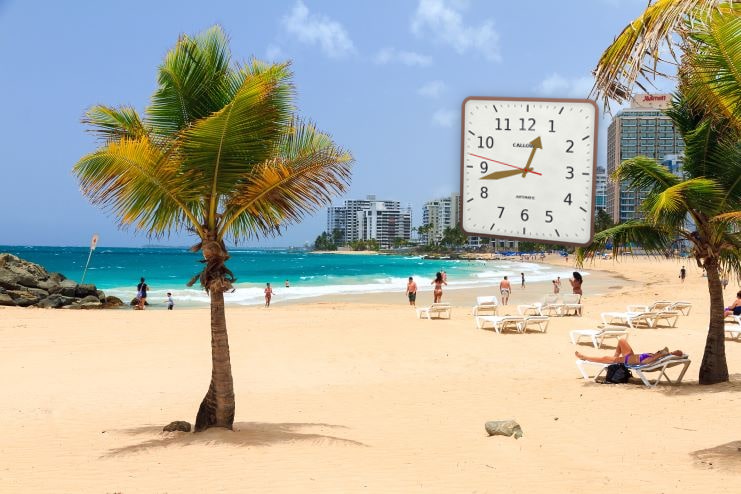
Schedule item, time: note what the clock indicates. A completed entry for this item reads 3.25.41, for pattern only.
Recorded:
12.42.47
